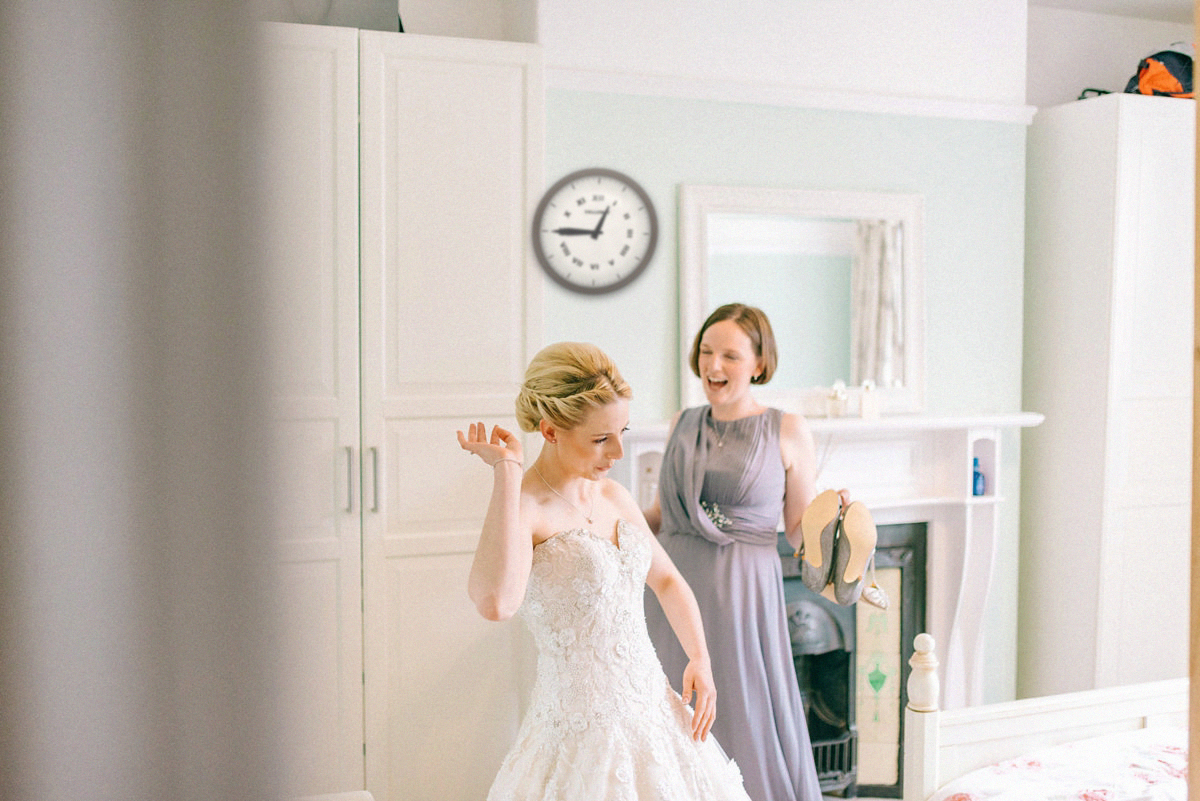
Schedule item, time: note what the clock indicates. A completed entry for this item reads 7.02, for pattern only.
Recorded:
12.45
